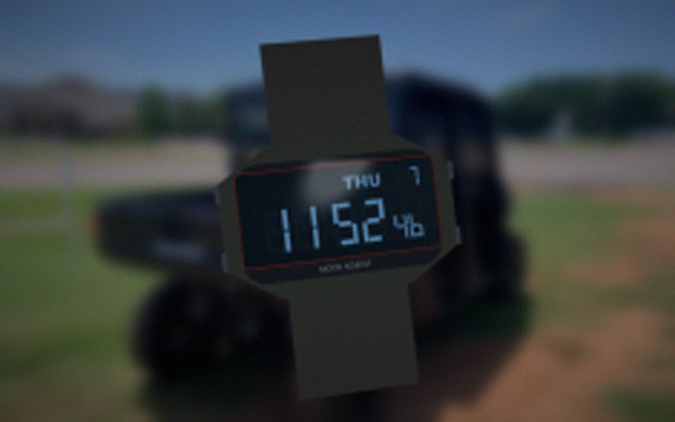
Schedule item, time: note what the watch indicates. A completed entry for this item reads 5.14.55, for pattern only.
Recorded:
11.52.46
